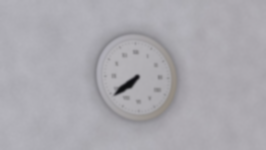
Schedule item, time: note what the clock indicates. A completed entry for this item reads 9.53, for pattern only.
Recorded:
7.39
